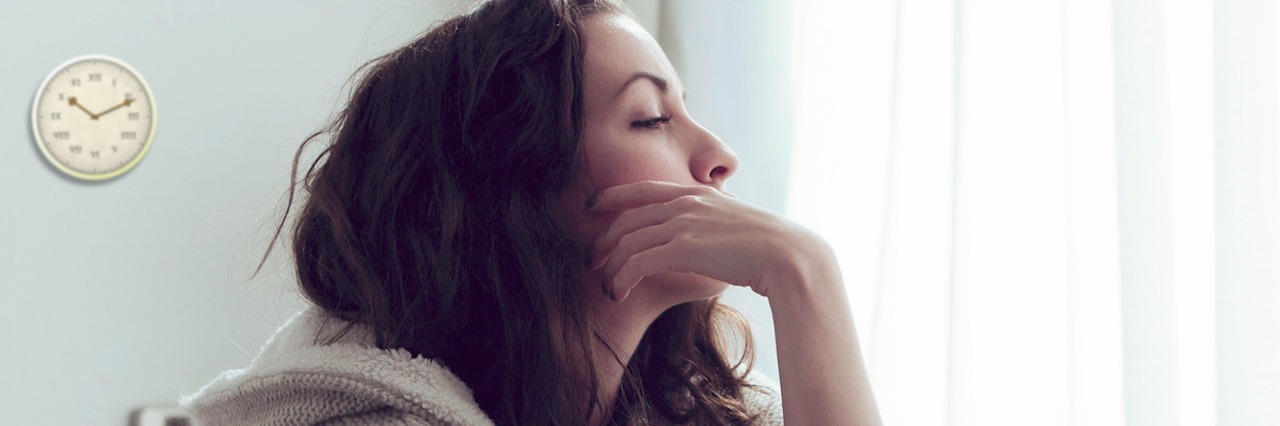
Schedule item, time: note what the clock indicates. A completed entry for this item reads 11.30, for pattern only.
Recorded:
10.11
